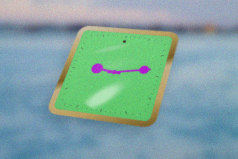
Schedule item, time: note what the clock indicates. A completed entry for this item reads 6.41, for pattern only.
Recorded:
9.13
